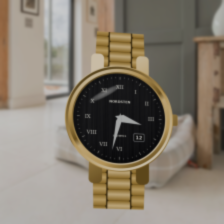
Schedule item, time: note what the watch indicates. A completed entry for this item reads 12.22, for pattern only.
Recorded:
3.32
